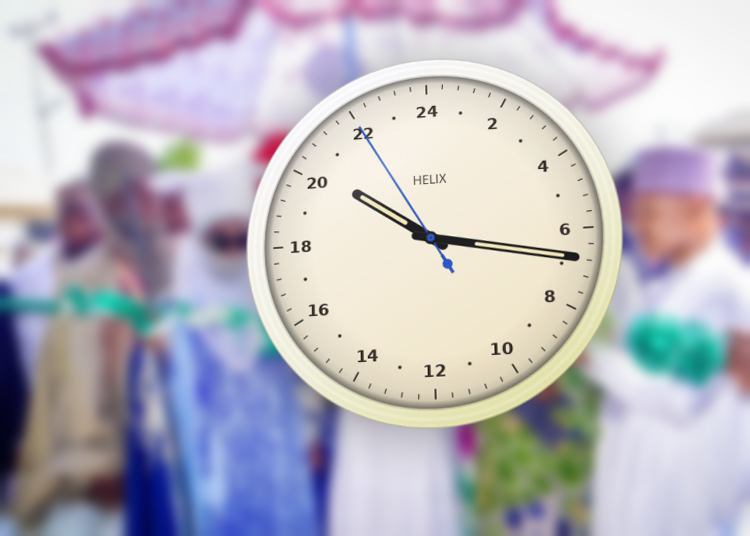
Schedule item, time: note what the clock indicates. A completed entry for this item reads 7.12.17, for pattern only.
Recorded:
20.16.55
